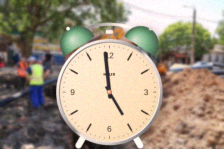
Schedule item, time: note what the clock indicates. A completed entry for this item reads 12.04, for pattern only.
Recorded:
4.59
